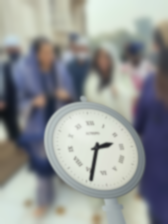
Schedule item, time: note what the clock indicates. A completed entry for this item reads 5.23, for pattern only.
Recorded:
2.34
